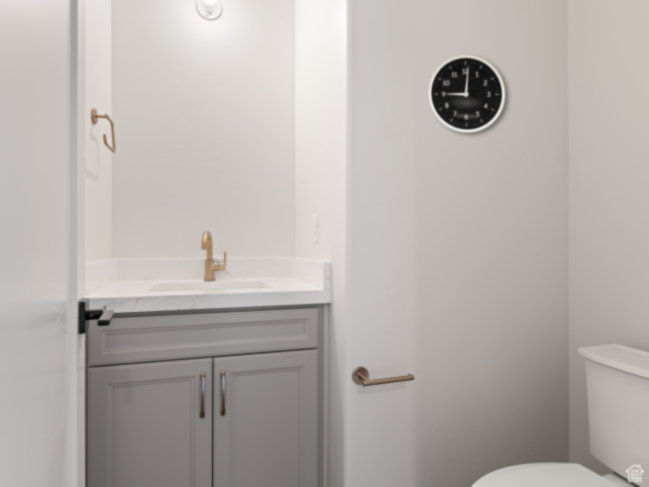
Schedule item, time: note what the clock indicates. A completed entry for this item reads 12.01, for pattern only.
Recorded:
9.01
